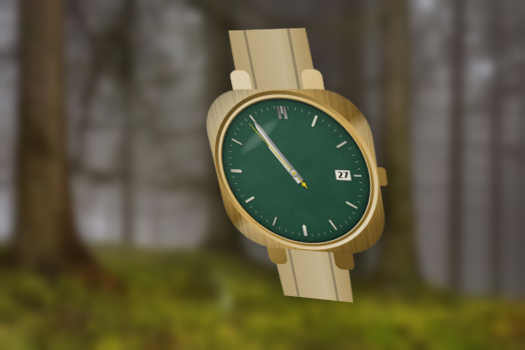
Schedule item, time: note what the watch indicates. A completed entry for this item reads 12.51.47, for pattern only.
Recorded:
10.54.54
